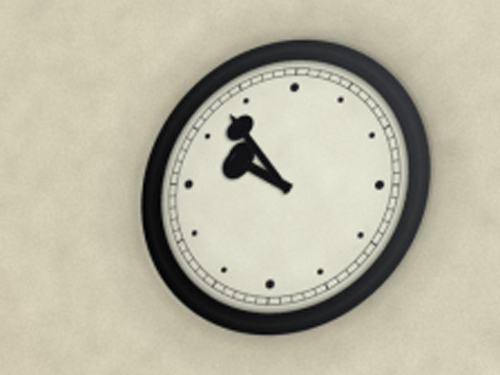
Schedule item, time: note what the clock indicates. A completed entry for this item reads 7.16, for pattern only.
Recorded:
9.53
